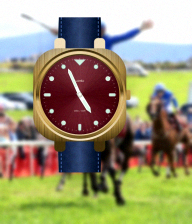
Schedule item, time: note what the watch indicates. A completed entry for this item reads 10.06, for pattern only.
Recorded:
4.56
